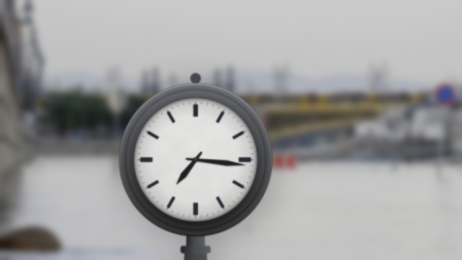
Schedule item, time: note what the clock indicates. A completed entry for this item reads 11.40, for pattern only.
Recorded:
7.16
